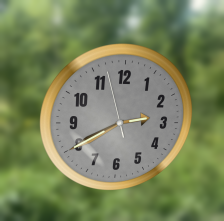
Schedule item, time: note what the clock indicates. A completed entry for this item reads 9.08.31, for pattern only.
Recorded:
2.39.57
